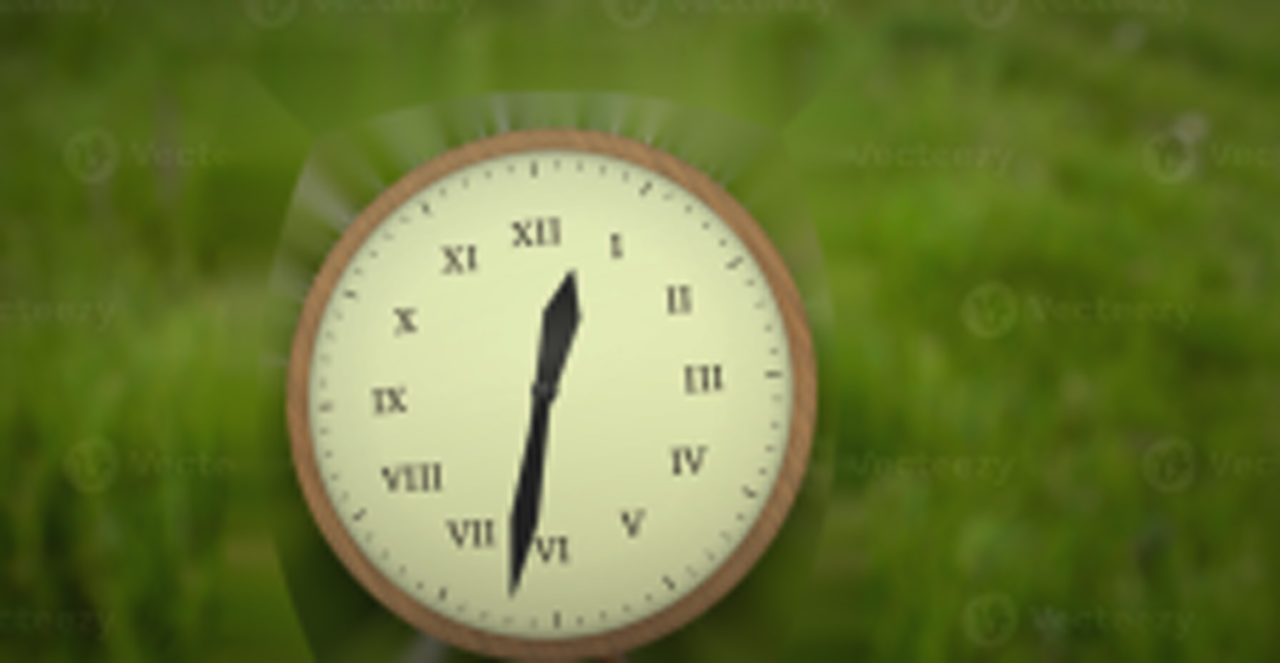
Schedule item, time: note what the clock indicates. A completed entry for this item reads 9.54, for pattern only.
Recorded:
12.32
